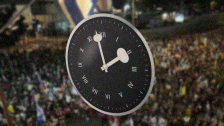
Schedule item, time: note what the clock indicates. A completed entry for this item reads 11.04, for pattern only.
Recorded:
1.58
